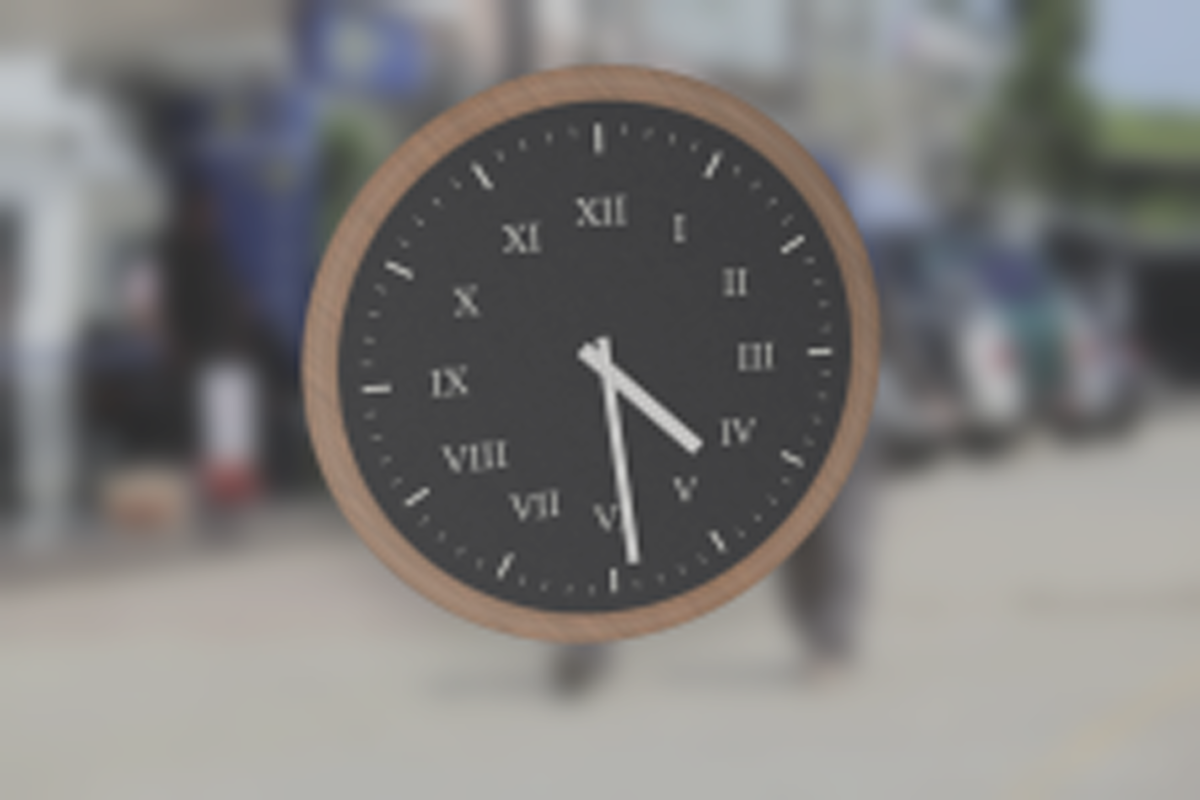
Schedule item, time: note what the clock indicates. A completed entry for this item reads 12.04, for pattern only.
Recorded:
4.29
